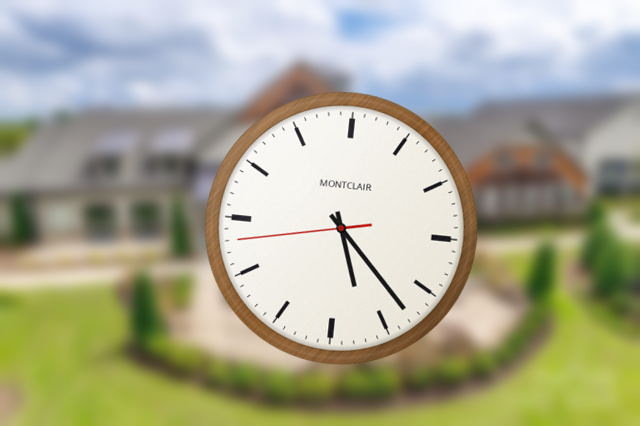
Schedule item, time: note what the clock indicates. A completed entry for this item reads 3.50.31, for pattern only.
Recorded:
5.22.43
